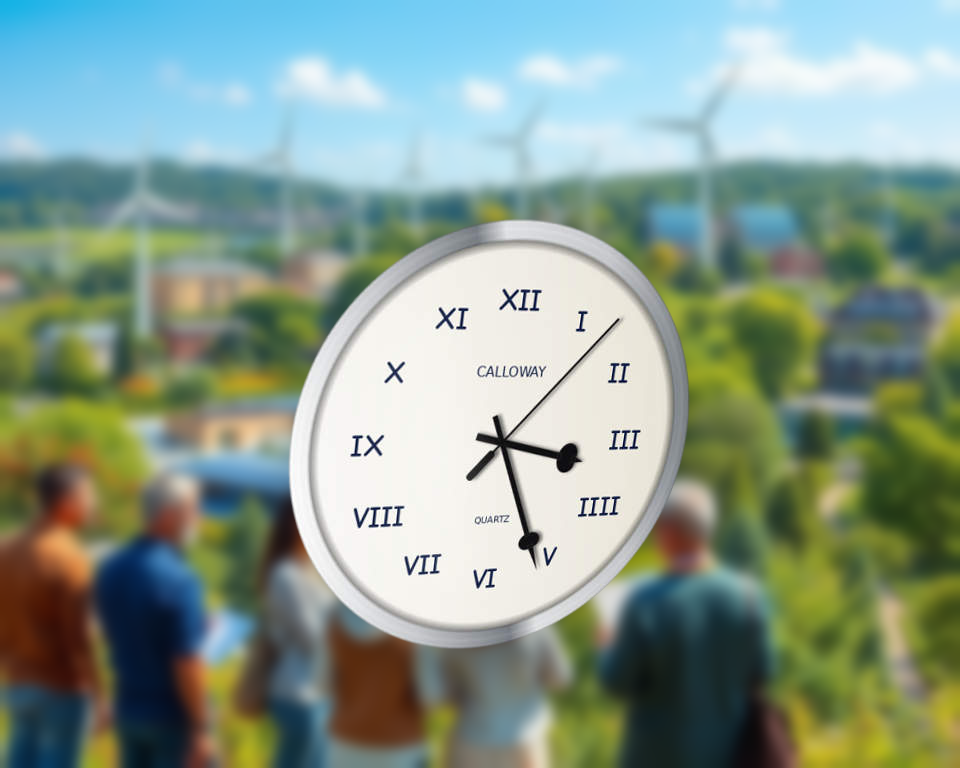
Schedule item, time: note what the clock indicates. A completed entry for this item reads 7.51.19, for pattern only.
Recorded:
3.26.07
